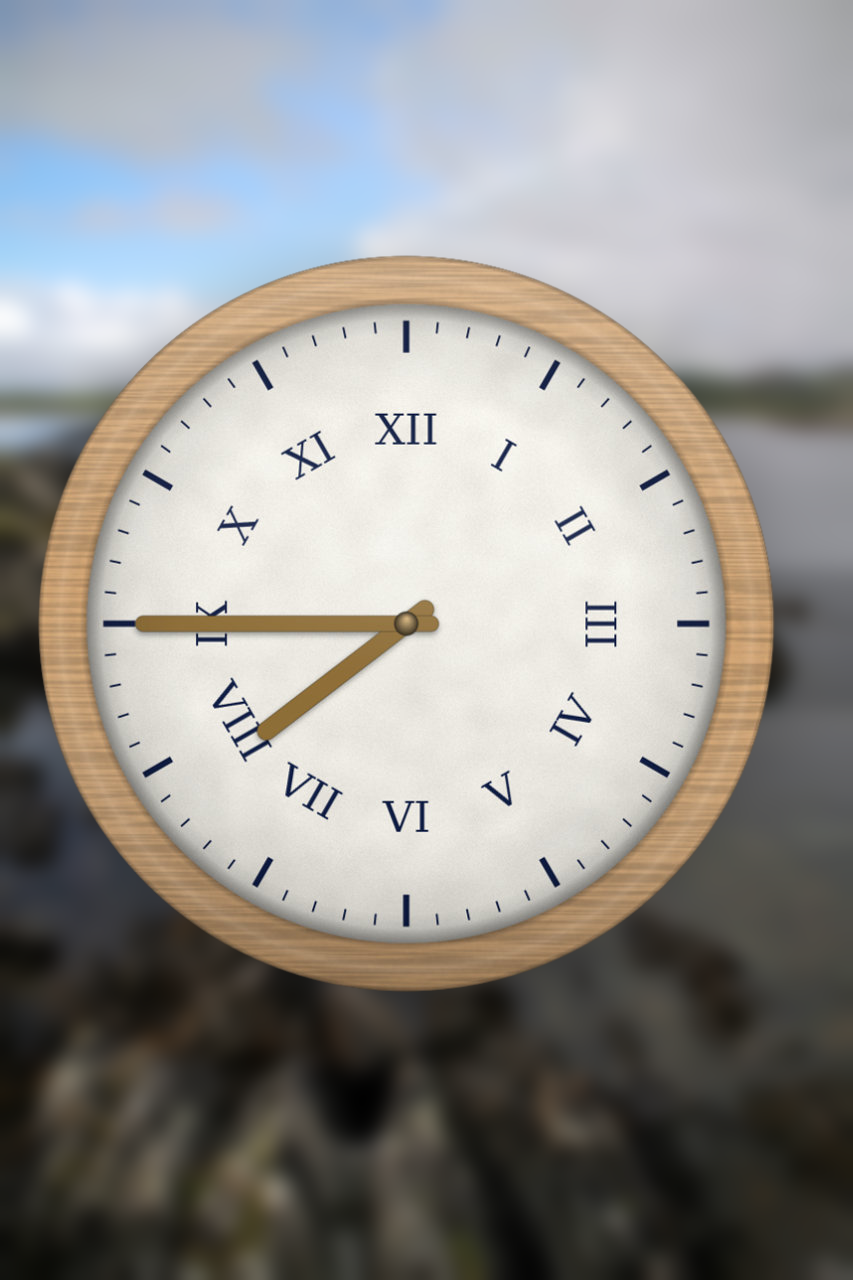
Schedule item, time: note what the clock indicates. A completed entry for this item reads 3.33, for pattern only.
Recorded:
7.45
